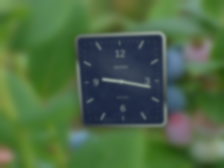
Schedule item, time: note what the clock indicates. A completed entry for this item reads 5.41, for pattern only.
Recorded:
9.17
